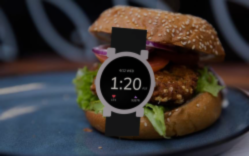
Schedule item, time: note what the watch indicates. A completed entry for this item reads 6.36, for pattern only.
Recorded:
1.20
